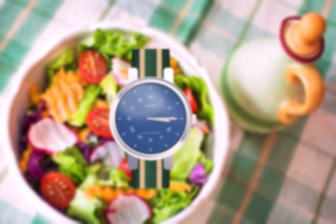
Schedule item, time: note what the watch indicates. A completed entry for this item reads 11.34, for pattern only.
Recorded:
3.15
